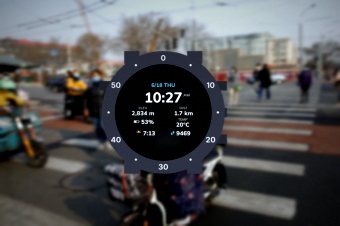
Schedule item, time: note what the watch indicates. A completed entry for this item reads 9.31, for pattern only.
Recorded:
10.27
